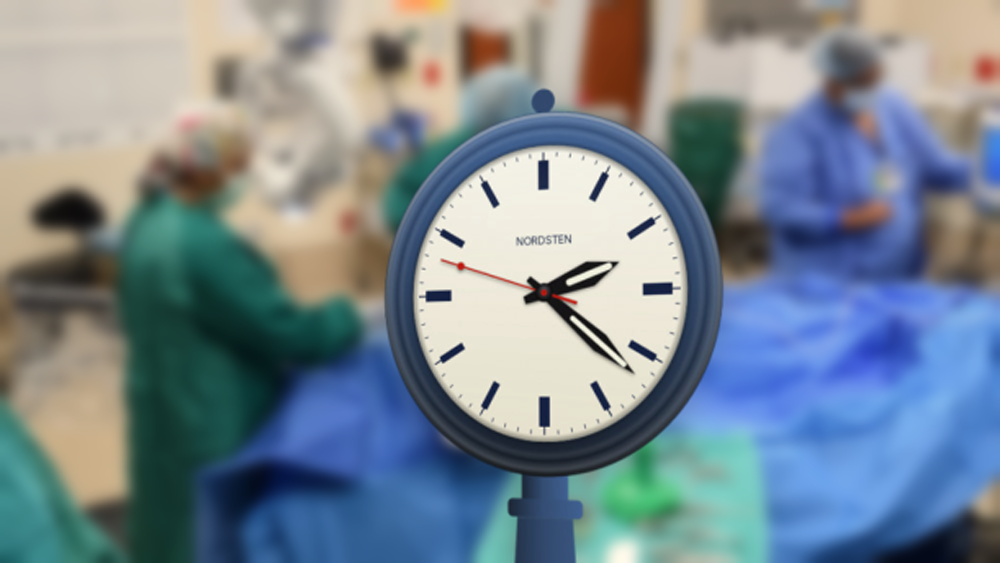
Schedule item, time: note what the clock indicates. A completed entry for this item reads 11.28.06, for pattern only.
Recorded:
2.21.48
